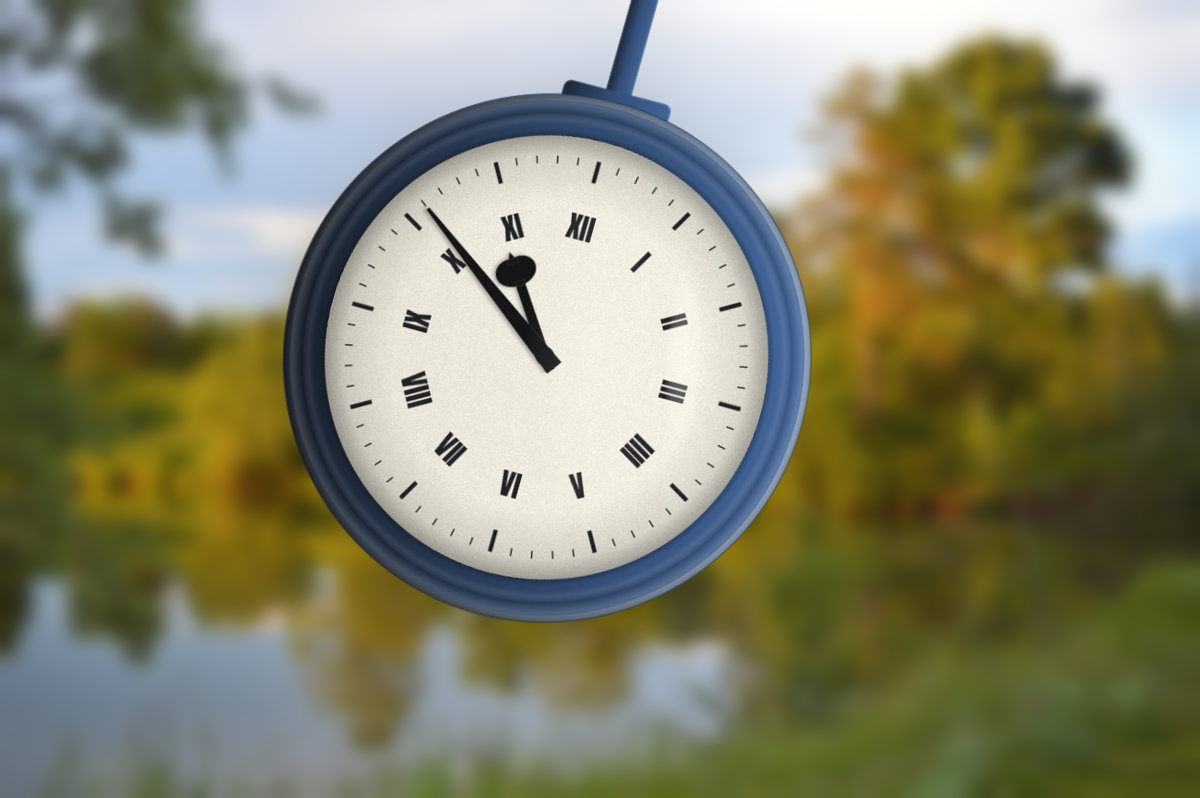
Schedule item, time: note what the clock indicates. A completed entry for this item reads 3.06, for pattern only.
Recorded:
10.51
